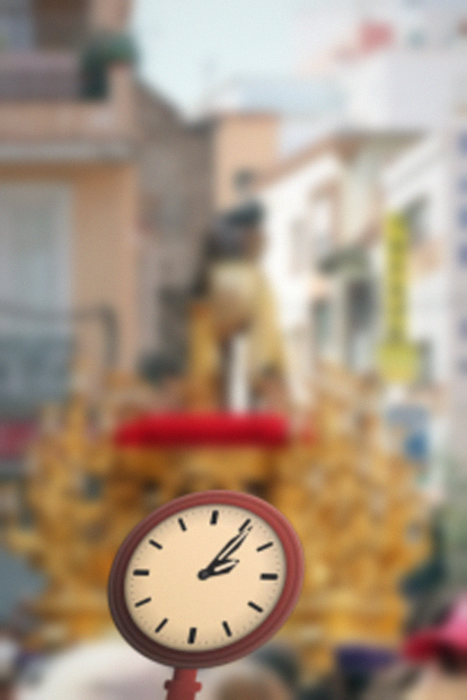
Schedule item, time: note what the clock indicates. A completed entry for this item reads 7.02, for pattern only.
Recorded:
2.06
